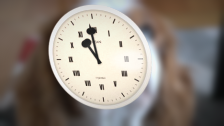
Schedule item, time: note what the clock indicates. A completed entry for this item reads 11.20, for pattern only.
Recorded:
10.59
